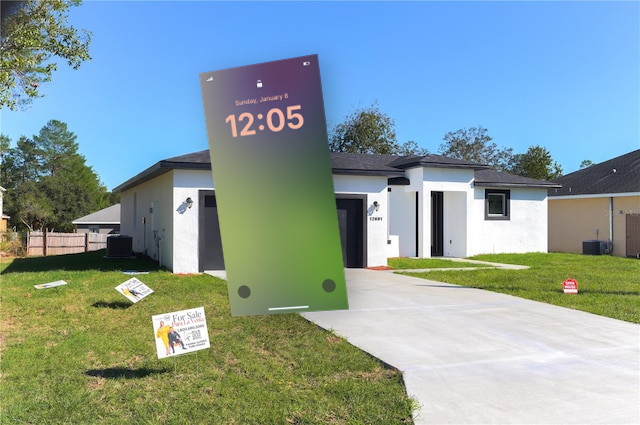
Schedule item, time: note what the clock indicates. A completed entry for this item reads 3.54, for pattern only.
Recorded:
12.05
